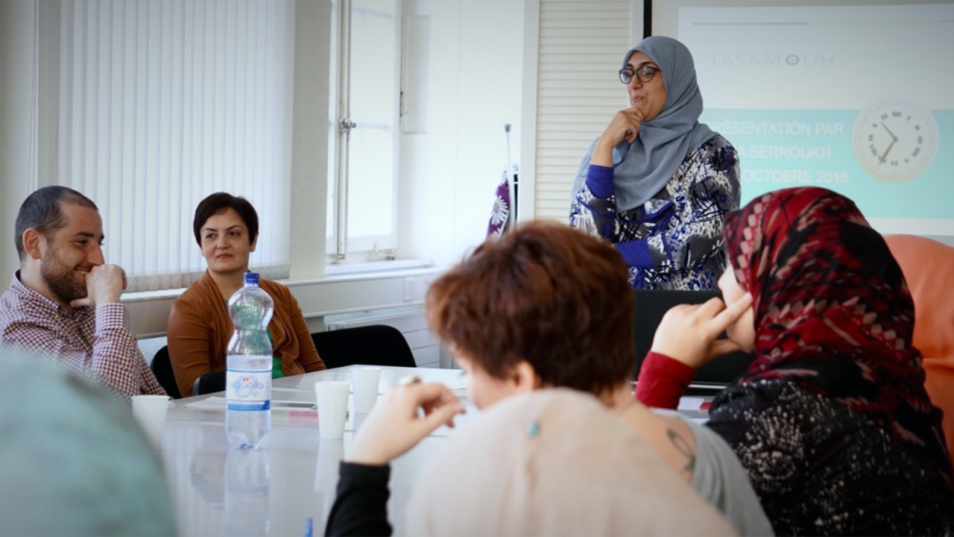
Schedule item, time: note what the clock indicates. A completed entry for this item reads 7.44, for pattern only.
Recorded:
10.35
